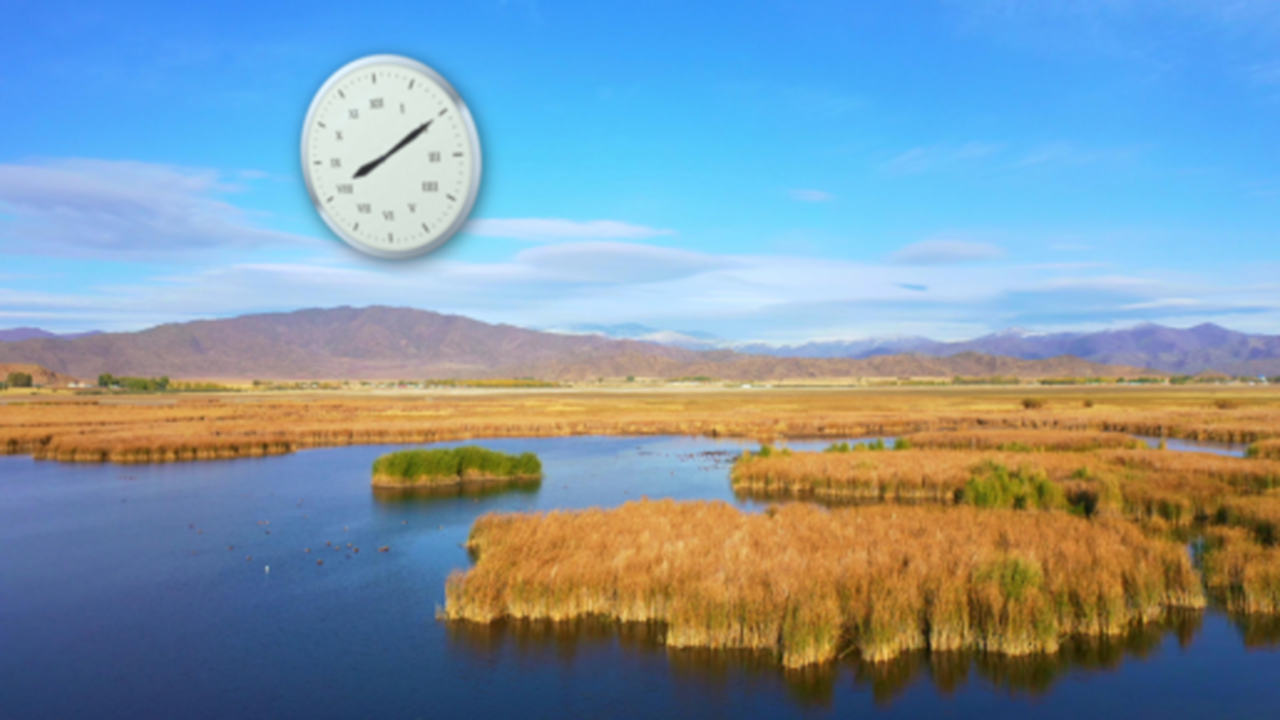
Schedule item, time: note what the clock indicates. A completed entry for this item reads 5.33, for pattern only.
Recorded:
8.10
